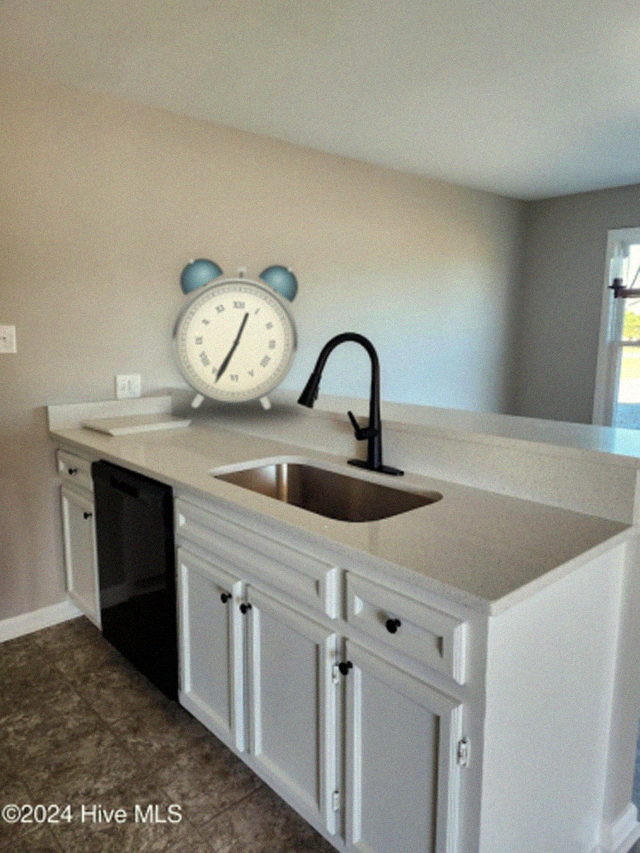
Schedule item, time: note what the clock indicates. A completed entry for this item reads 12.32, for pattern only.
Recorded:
12.34
